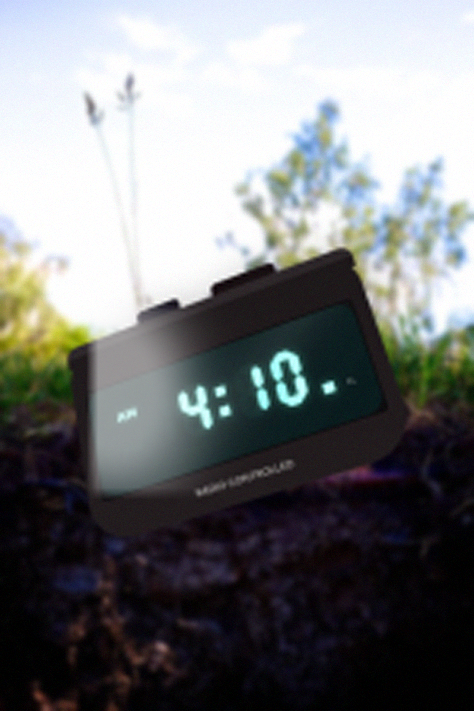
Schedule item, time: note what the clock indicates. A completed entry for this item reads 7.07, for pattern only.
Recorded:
4.10
